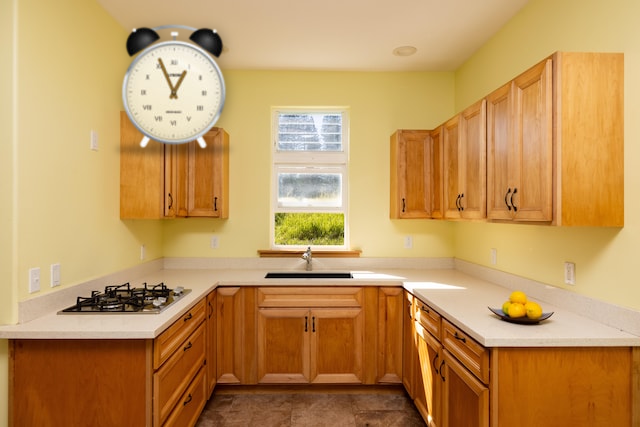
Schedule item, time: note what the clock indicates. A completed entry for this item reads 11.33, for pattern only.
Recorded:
12.56
